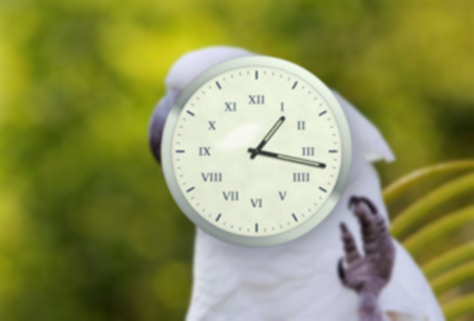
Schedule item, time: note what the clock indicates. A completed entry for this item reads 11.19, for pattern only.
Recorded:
1.17
